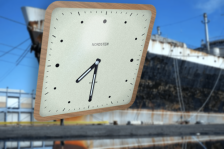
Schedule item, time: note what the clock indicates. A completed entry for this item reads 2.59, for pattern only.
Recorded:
7.30
